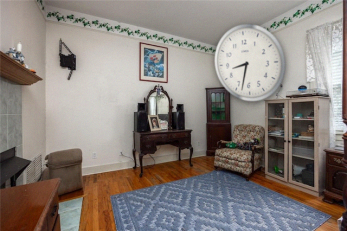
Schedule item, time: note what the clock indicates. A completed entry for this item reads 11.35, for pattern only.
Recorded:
8.33
